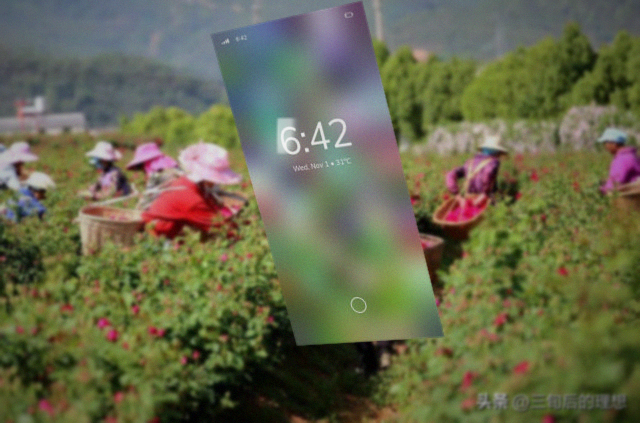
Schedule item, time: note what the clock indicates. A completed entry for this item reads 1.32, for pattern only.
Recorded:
6.42
